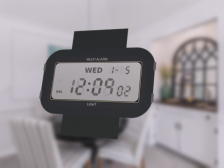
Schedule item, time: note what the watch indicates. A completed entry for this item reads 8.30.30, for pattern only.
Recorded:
12.09.02
